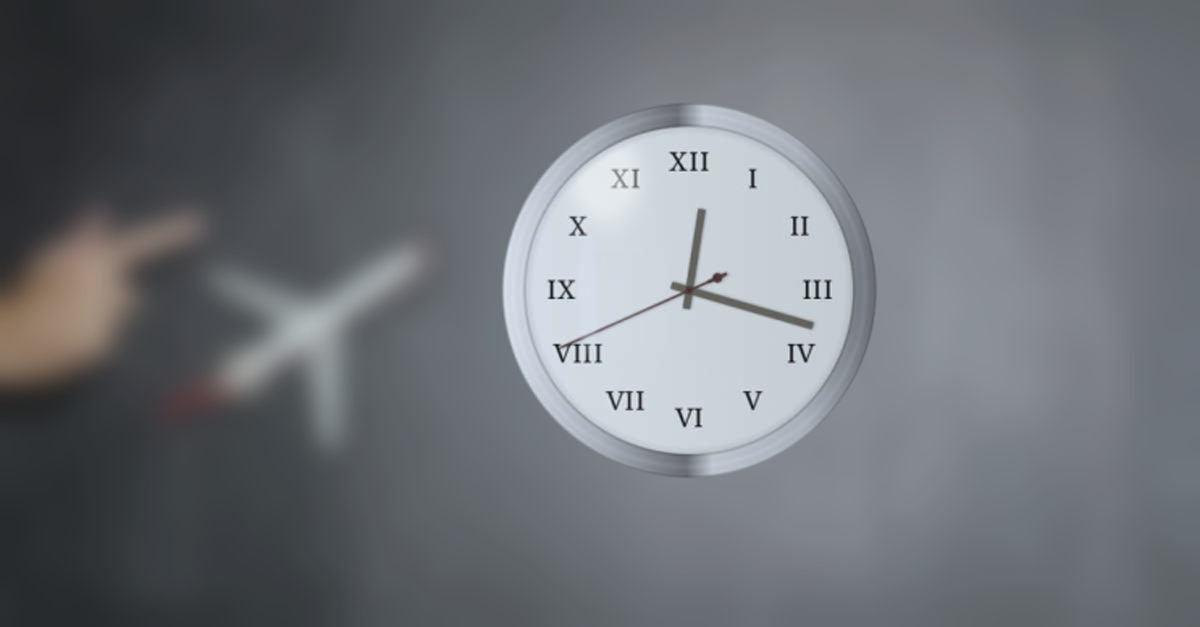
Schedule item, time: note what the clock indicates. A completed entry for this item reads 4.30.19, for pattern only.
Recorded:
12.17.41
